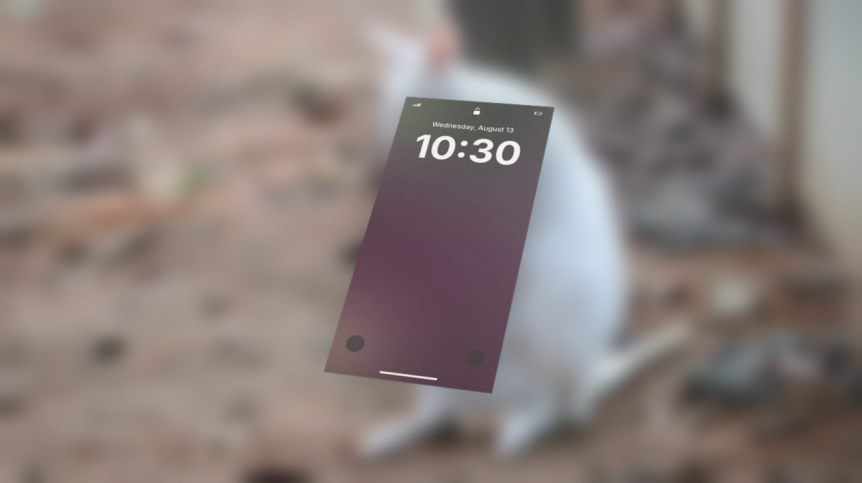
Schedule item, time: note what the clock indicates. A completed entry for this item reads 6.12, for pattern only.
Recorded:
10.30
